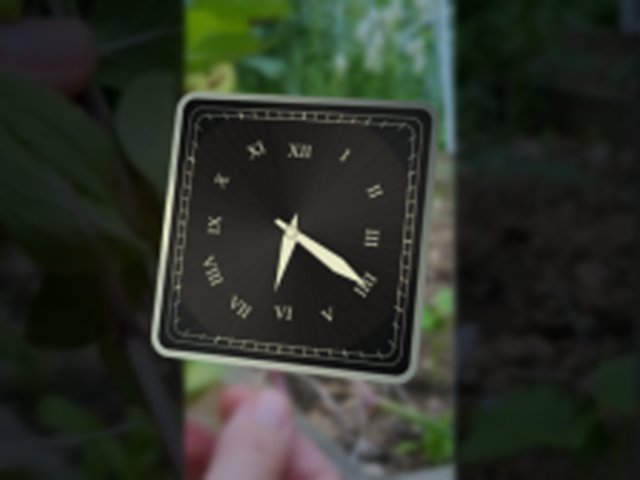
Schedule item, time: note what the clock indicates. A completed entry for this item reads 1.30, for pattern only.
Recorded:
6.20
